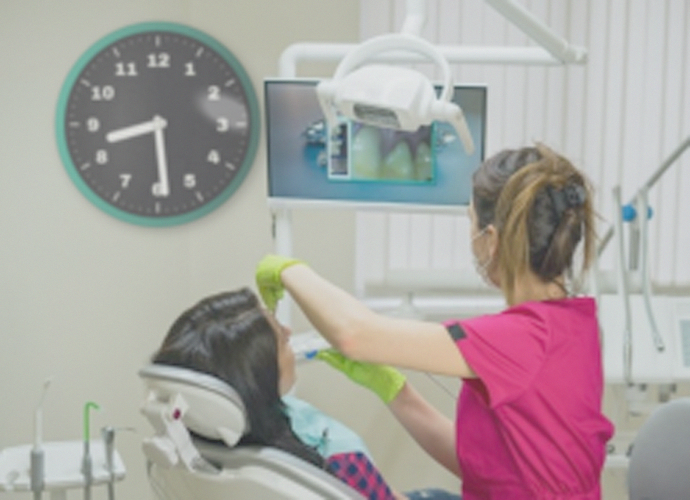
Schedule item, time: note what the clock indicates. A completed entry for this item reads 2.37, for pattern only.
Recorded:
8.29
